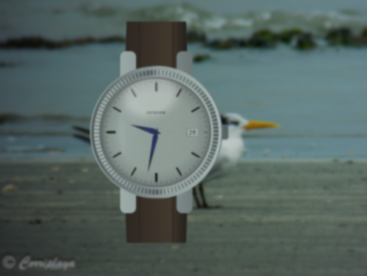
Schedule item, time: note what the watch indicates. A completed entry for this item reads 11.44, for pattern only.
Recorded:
9.32
